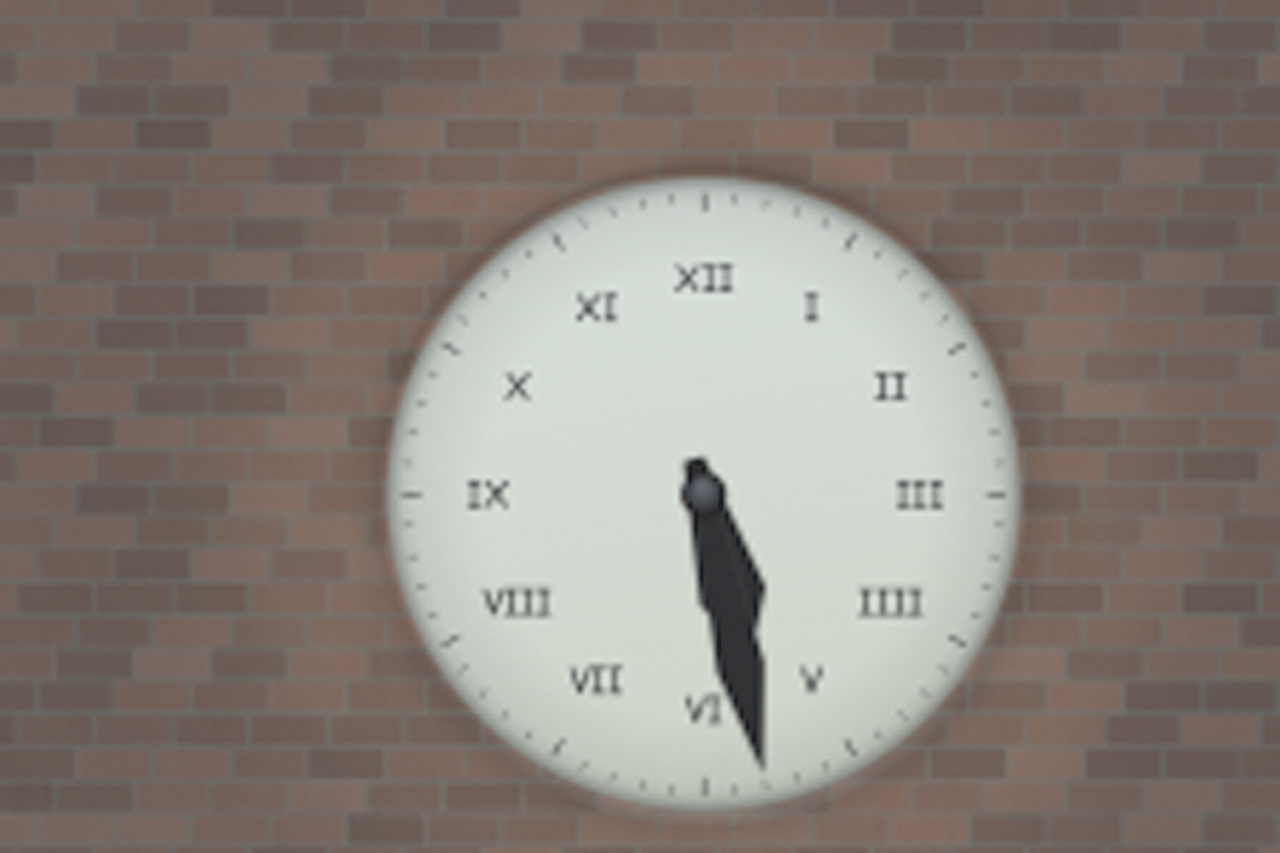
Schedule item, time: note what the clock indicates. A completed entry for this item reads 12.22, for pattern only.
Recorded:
5.28
